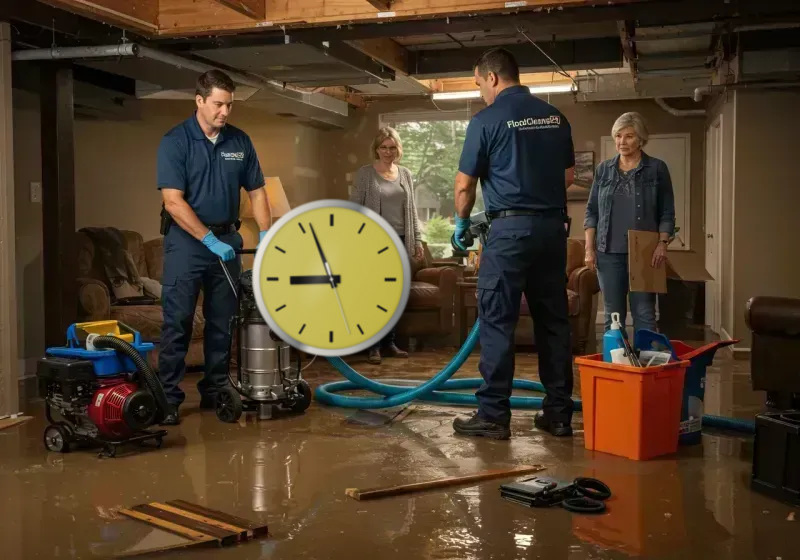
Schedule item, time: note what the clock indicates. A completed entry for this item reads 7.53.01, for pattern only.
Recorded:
8.56.27
